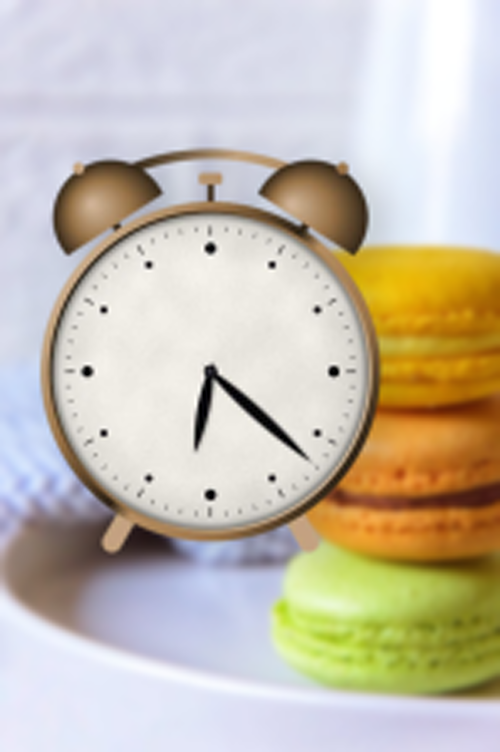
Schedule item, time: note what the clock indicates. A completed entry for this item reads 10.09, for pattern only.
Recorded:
6.22
